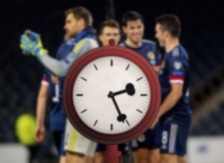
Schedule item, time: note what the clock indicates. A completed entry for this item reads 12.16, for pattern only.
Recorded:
2.26
